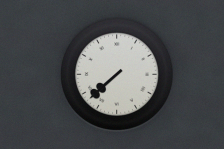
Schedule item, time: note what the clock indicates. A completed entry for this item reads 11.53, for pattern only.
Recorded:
7.38
